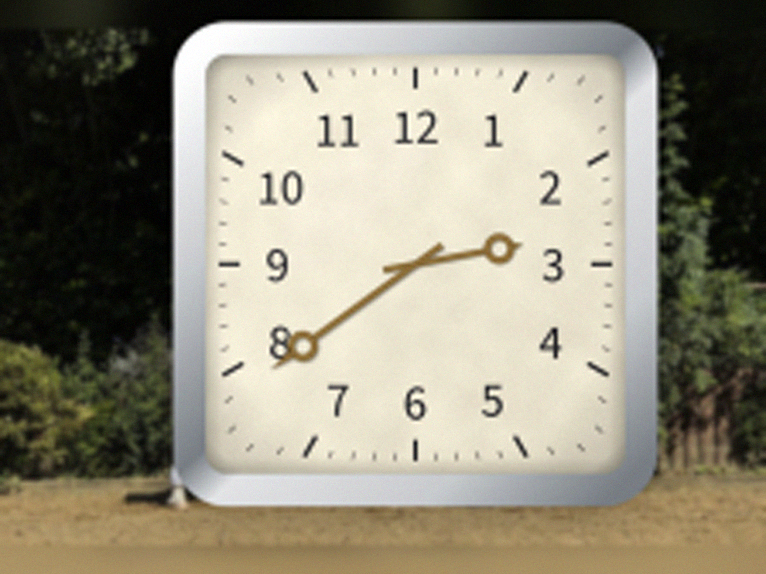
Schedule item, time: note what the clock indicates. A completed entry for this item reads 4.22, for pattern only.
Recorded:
2.39
